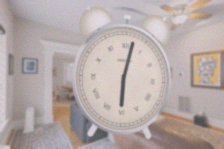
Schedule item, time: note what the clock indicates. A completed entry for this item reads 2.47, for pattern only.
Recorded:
6.02
